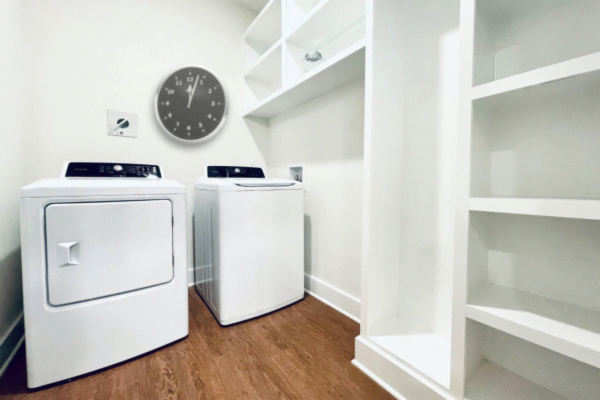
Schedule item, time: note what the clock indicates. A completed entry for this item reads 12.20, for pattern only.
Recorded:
12.03
